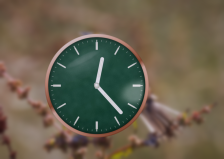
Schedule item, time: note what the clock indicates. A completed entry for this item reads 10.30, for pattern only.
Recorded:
12.23
